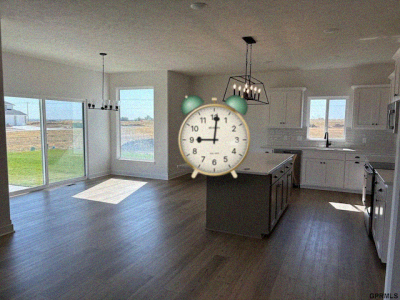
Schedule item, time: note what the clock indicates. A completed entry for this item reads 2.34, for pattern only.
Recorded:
9.01
